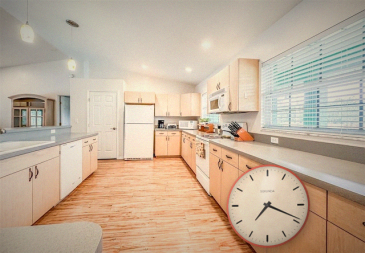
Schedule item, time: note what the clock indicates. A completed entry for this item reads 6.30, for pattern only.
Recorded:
7.19
